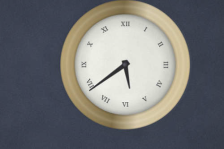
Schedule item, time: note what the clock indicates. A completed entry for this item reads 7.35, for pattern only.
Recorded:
5.39
